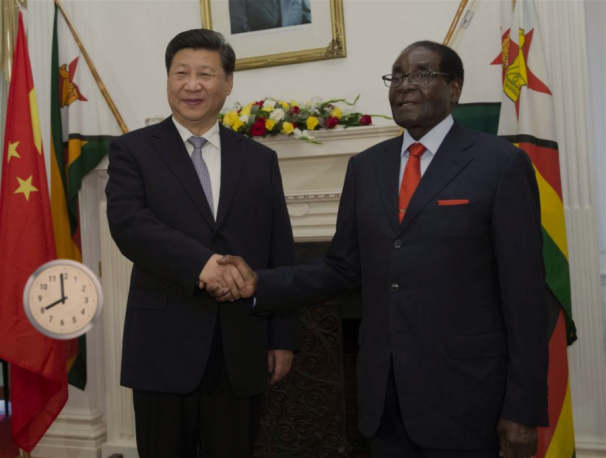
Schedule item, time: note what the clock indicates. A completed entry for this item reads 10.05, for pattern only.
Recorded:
7.59
